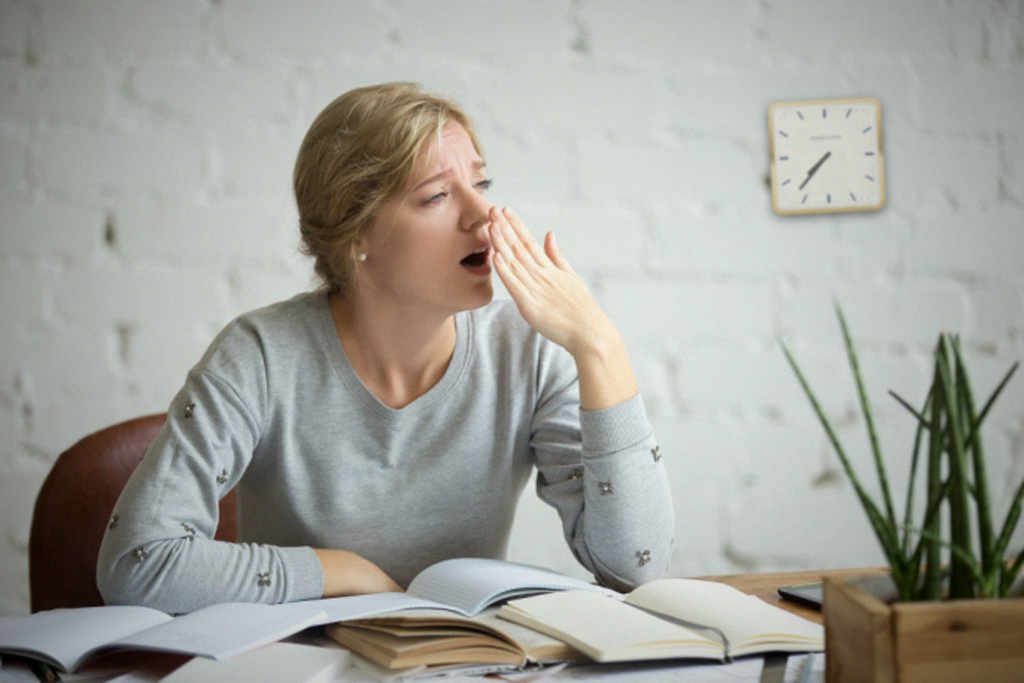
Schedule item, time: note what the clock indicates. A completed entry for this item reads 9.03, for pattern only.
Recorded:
7.37
